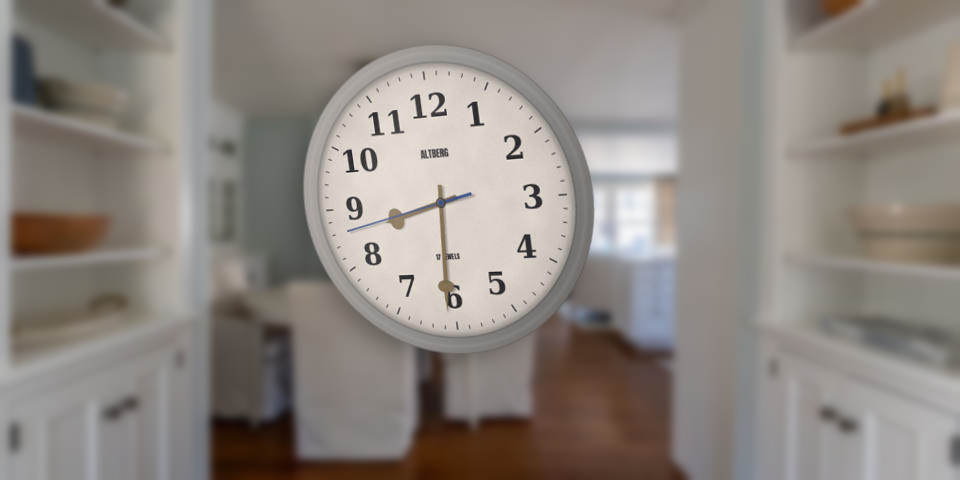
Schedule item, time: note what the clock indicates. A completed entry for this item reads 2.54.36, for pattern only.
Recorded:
8.30.43
